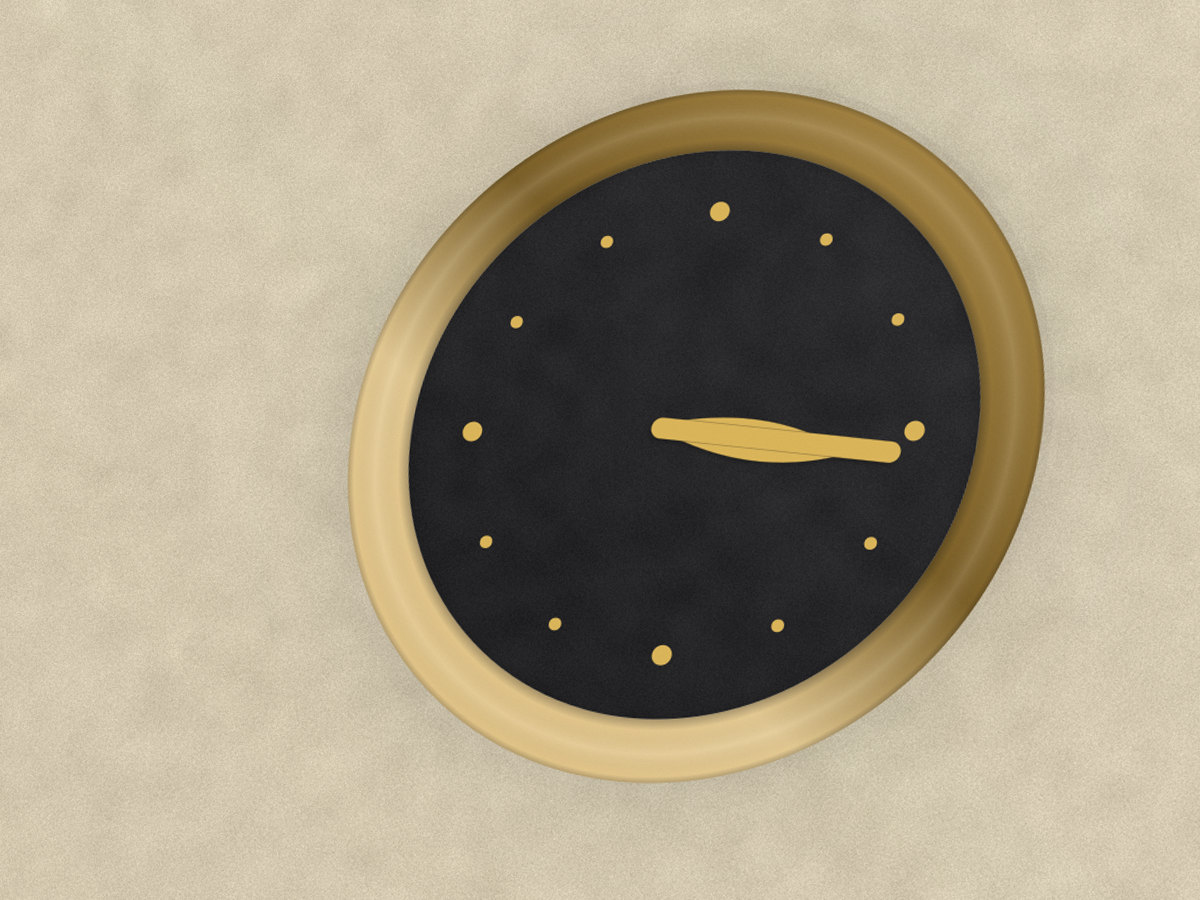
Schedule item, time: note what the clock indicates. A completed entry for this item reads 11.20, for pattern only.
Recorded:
3.16
